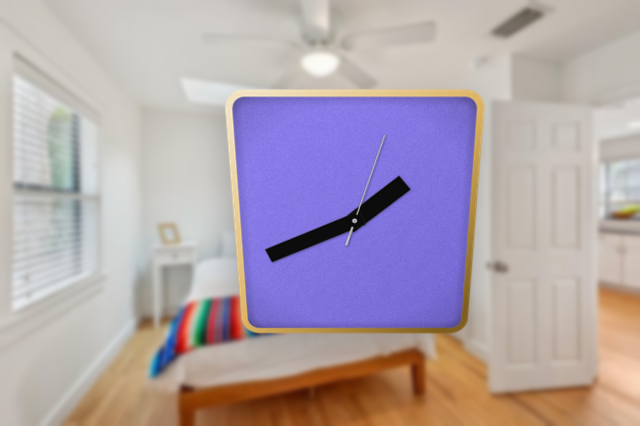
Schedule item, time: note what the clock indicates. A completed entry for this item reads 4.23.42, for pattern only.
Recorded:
1.41.03
